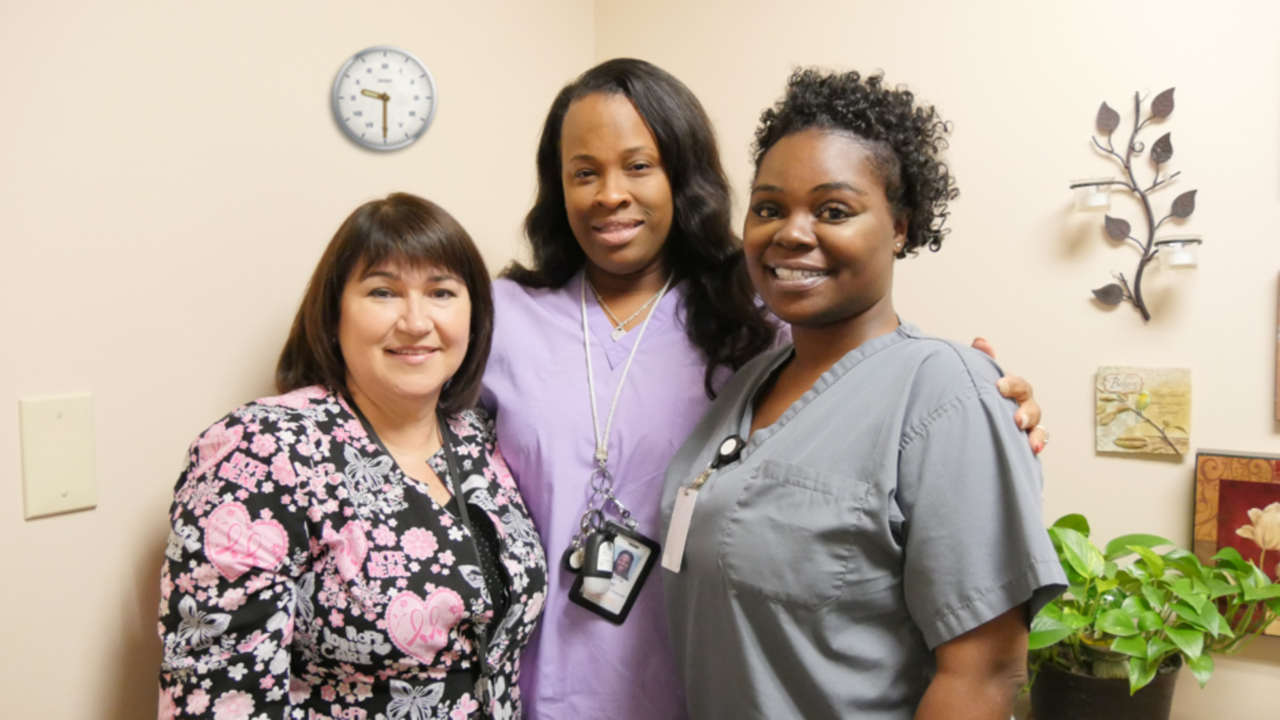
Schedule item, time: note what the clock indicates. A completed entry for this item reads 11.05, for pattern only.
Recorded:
9.30
